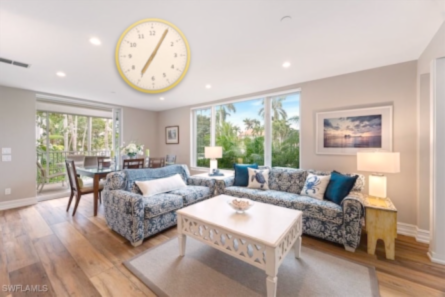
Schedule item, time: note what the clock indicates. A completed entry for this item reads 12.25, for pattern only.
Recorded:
7.05
